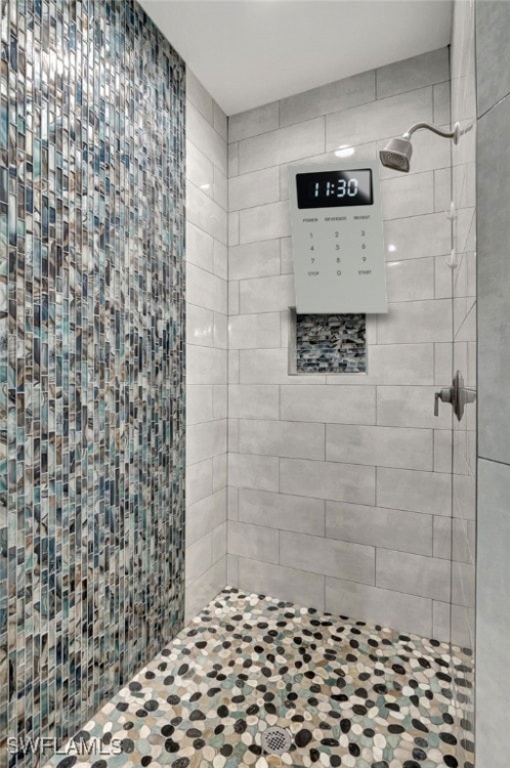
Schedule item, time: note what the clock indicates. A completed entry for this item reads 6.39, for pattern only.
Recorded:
11.30
